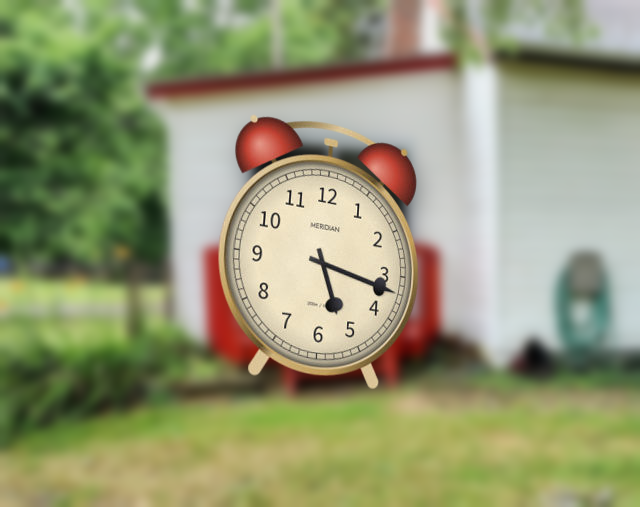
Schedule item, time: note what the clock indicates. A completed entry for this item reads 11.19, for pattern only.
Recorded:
5.17
